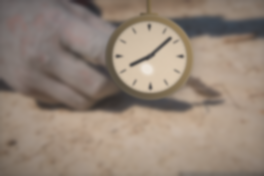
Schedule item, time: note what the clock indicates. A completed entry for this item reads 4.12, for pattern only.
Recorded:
8.08
